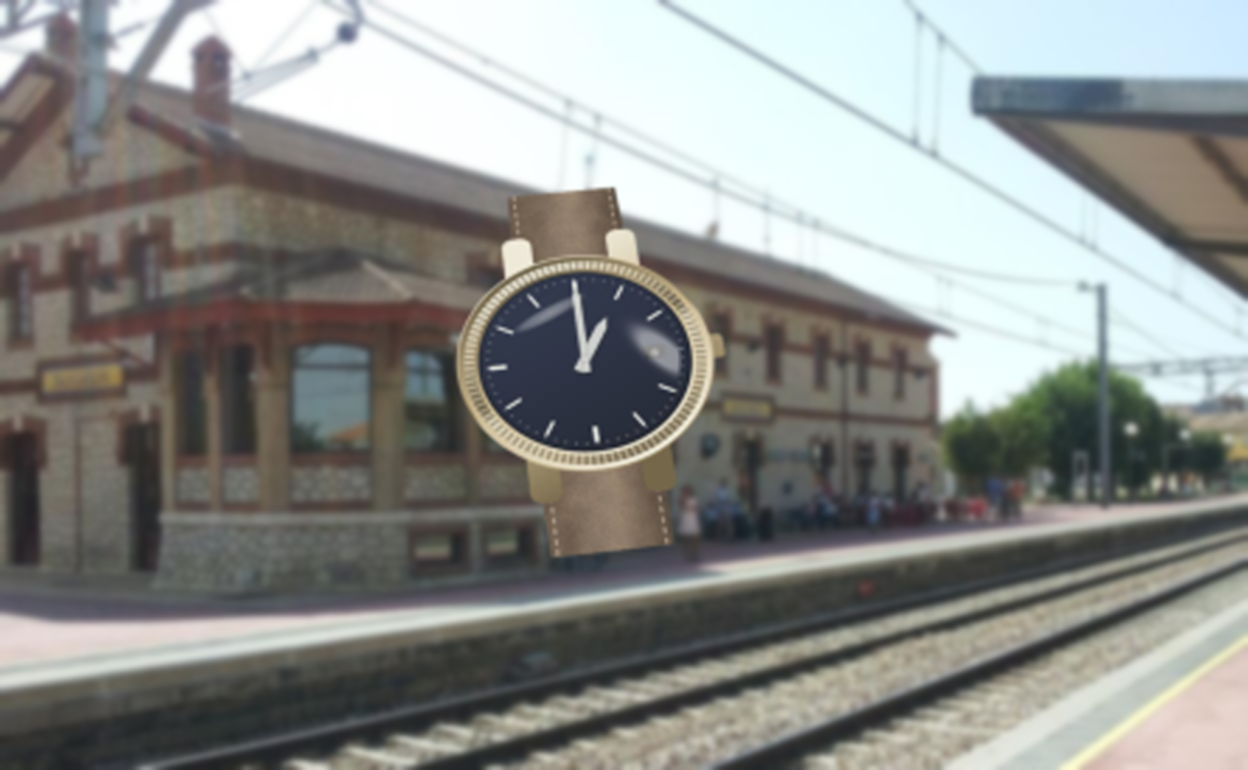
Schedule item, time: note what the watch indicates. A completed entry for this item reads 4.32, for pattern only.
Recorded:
1.00
